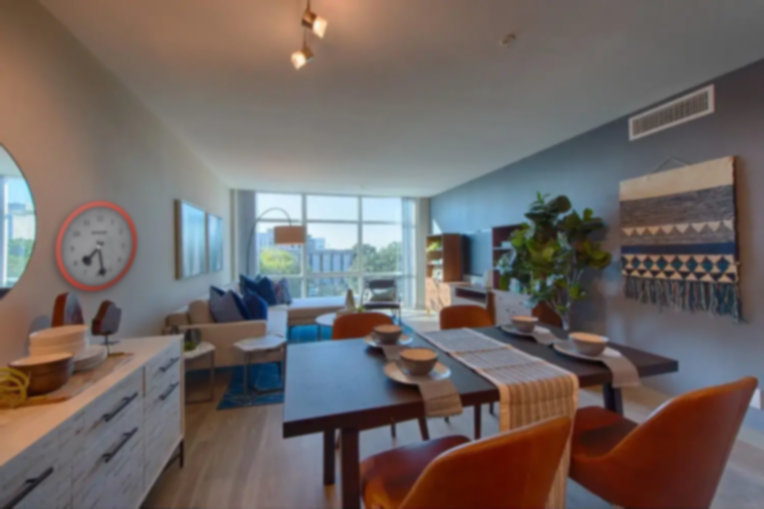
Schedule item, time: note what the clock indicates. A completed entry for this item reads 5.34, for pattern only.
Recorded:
7.28
